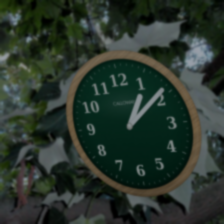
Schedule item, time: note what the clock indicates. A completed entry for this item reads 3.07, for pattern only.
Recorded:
1.09
